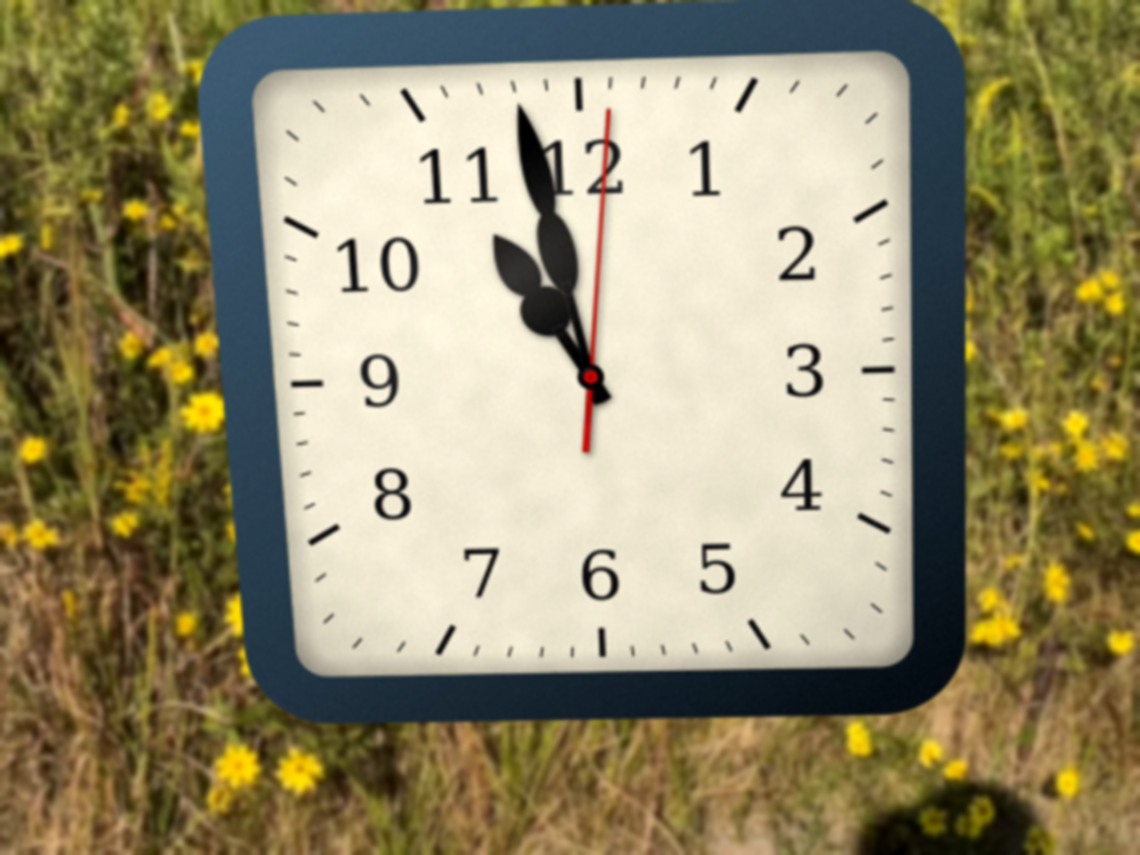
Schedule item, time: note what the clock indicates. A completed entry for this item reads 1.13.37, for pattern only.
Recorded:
10.58.01
